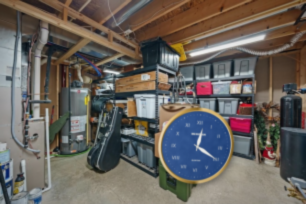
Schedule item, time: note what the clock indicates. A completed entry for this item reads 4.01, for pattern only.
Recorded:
12.20
